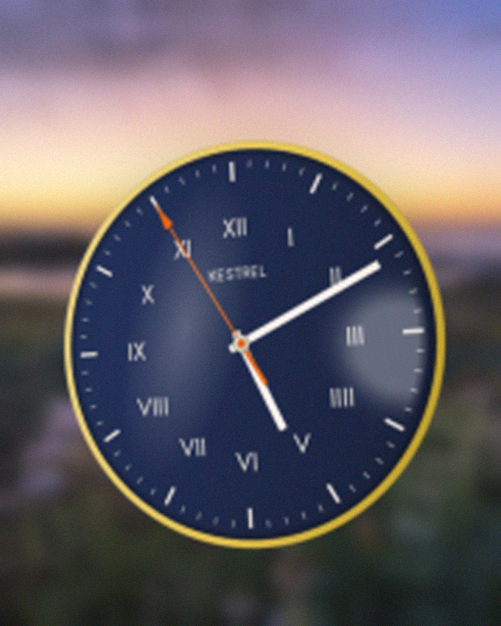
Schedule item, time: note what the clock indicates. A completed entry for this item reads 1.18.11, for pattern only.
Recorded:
5.10.55
